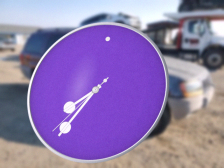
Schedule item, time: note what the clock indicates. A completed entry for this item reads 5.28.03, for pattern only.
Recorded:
7.34.36
